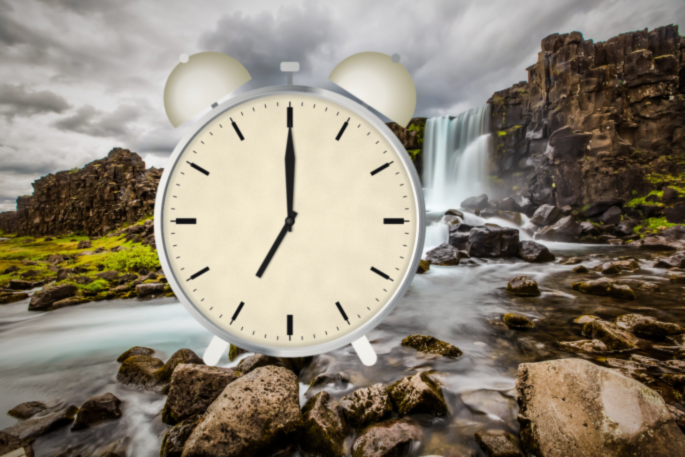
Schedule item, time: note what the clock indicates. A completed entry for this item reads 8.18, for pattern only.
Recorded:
7.00
